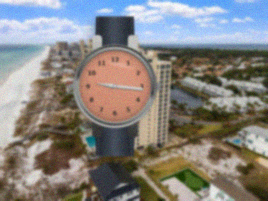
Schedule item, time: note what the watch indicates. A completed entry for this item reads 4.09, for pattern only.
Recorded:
9.16
